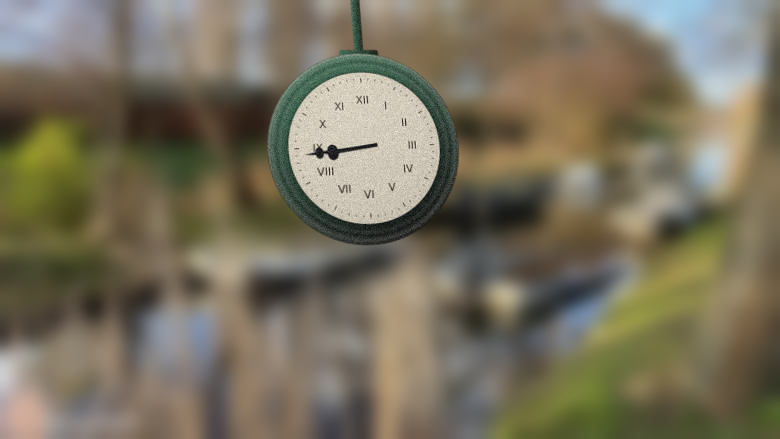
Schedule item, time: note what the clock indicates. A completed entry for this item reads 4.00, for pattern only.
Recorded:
8.44
